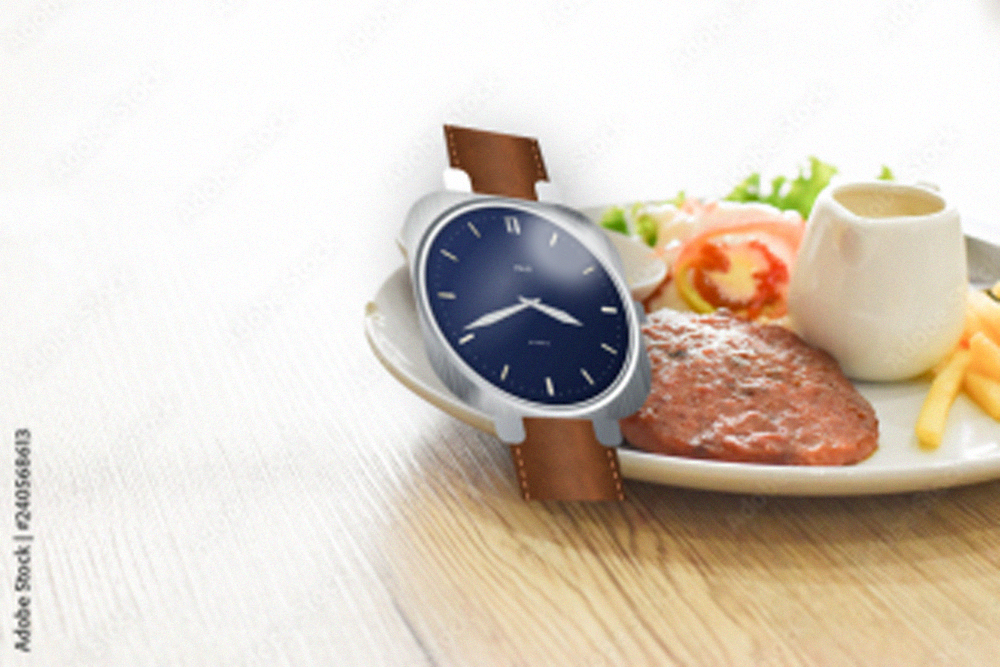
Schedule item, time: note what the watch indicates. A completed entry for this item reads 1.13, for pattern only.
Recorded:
3.41
